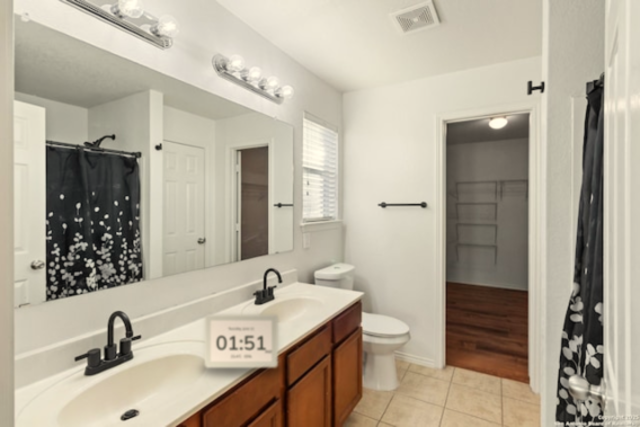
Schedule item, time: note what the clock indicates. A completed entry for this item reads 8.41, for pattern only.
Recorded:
1.51
